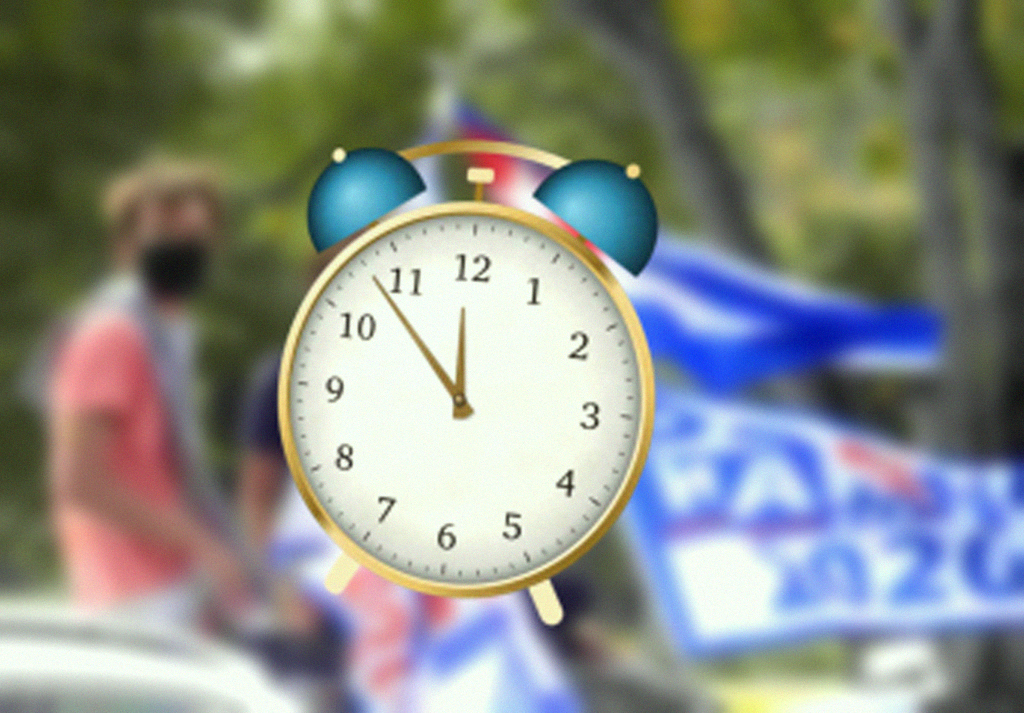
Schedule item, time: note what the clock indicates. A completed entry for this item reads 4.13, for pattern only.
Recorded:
11.53
